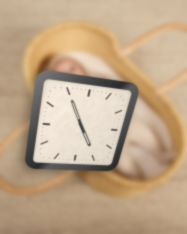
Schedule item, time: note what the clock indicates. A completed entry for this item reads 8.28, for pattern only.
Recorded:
4.55
